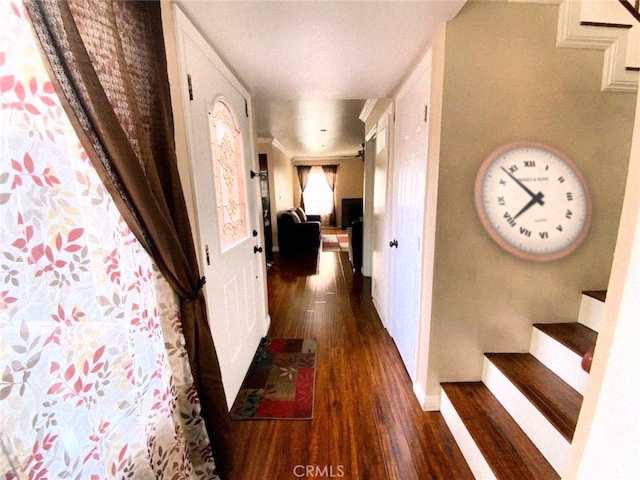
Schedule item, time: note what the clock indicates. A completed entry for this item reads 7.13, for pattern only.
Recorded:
7.53
